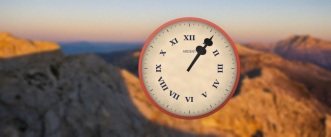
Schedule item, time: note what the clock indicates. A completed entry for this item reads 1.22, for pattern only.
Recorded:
1.06
